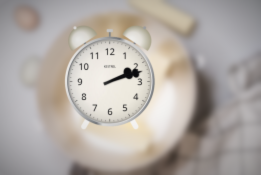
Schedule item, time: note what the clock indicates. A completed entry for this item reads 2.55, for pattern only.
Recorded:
2.12
